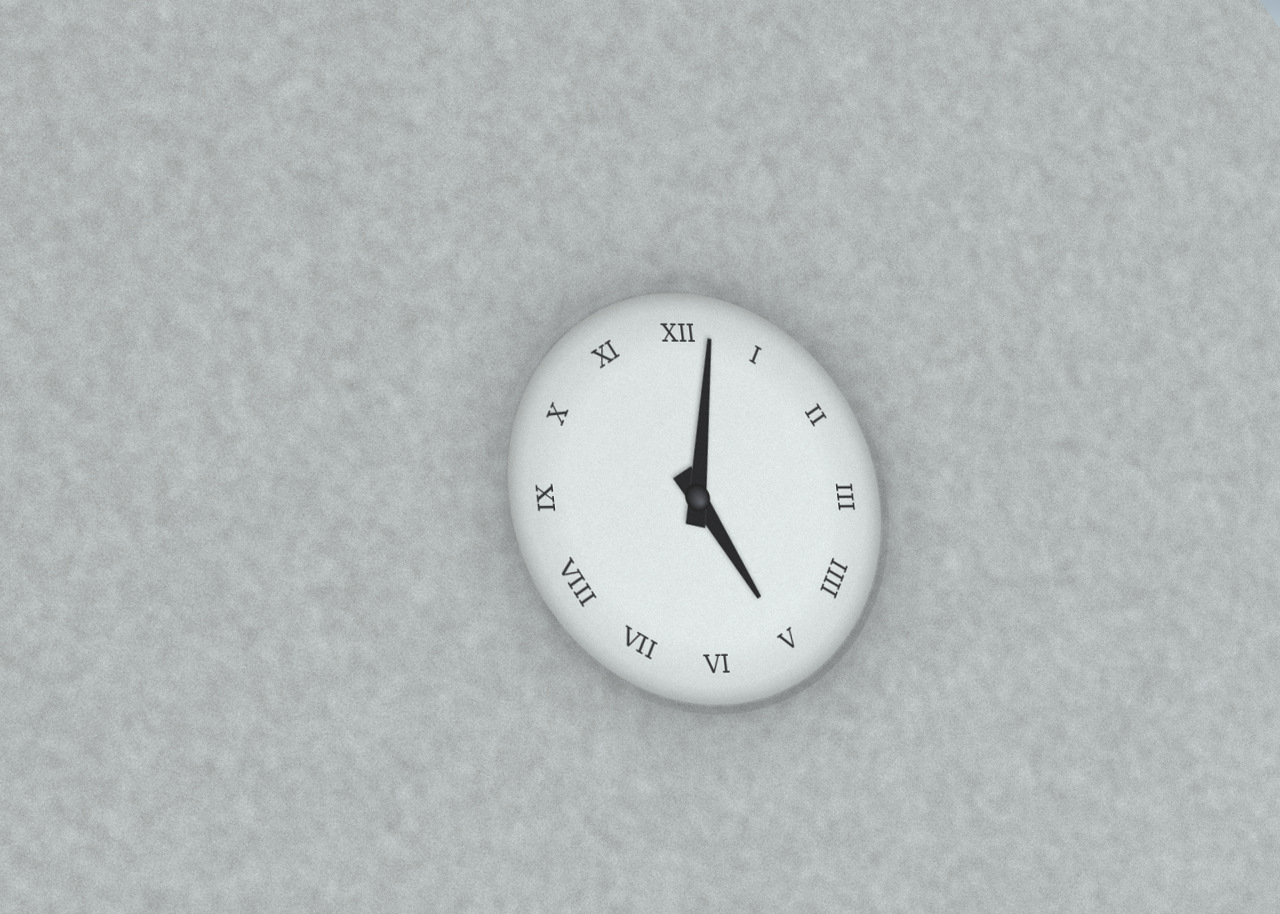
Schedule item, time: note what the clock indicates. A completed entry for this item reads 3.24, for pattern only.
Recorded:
5.02
